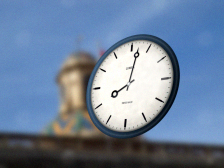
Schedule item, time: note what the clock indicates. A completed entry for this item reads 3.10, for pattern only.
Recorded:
8.02
